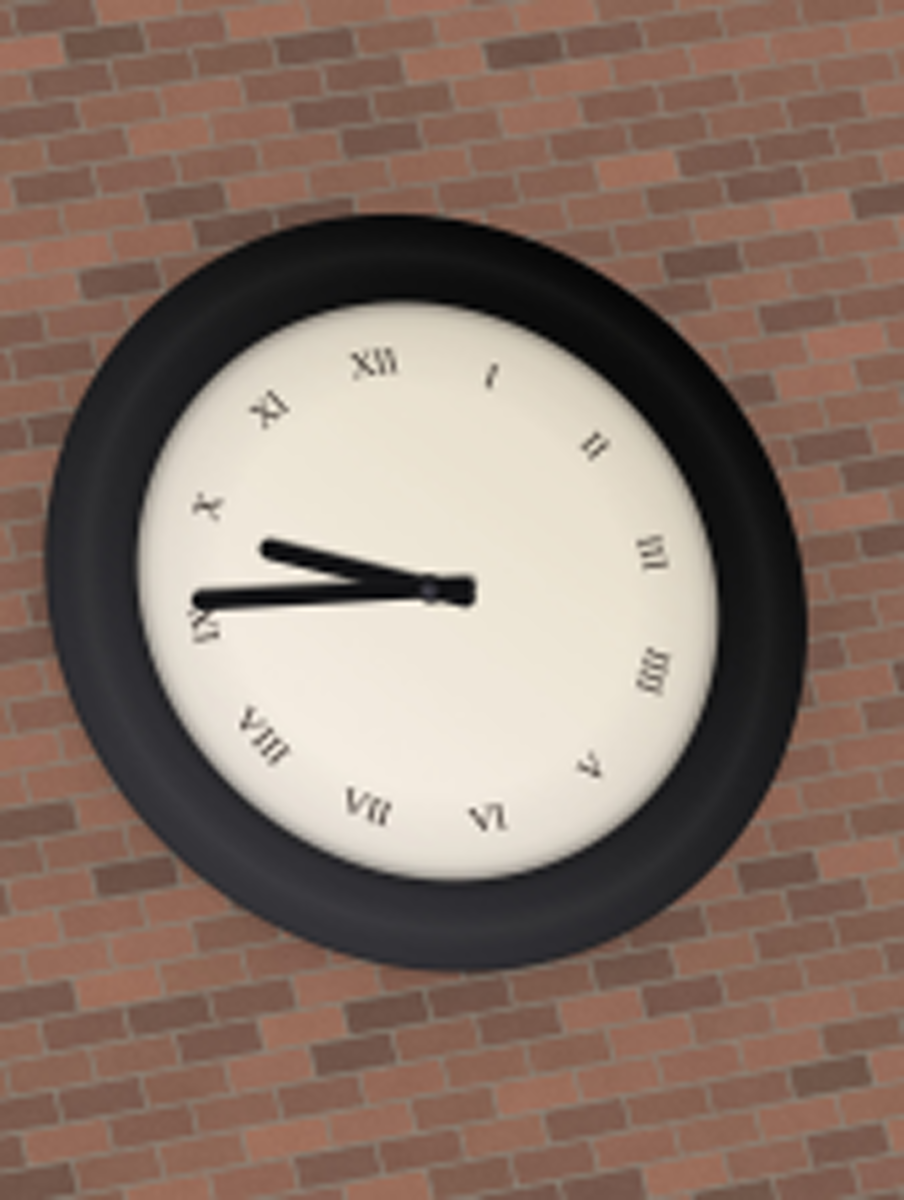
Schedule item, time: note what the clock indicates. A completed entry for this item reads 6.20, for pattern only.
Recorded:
9.46
